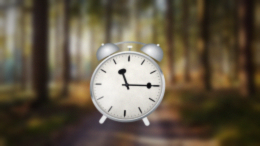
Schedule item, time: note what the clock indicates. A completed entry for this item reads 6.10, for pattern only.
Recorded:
11.15
